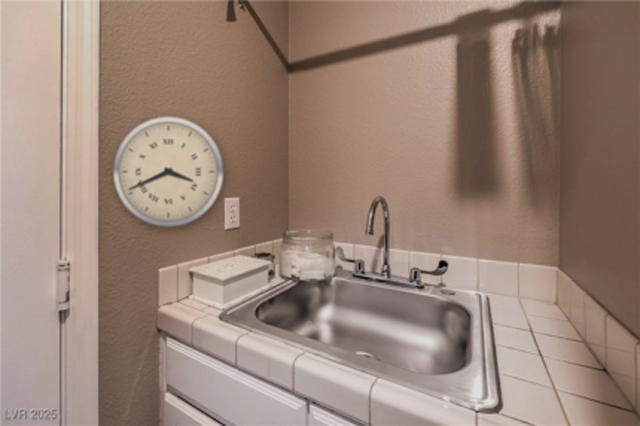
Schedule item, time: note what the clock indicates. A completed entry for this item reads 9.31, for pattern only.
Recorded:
3.41
